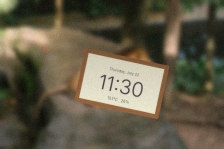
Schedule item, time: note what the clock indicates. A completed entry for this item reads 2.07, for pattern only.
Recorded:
11.30
